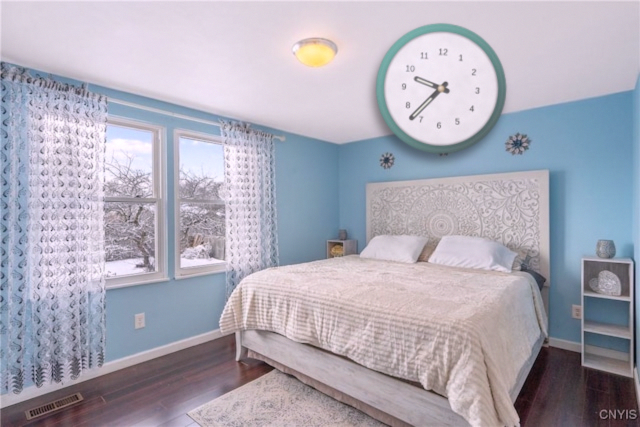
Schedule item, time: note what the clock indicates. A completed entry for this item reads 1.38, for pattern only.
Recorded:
9.37
